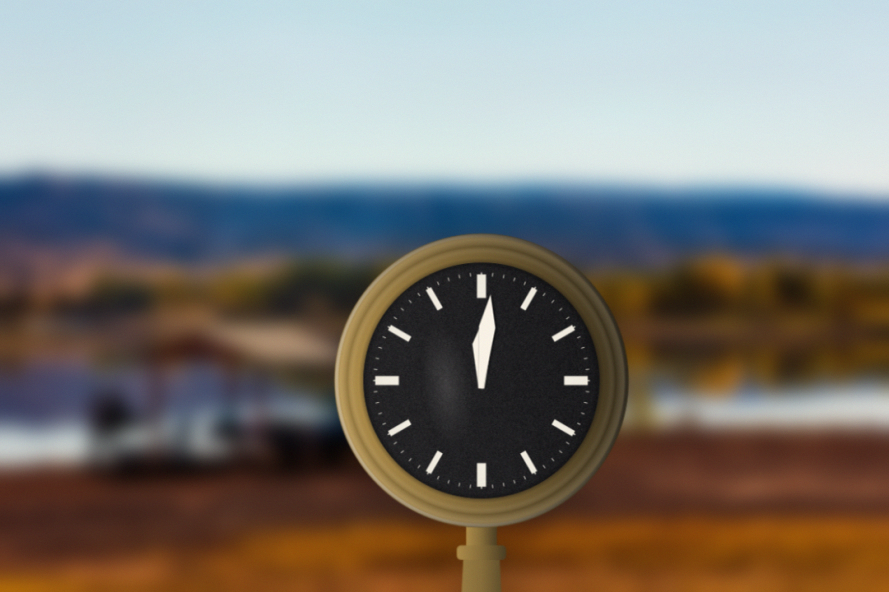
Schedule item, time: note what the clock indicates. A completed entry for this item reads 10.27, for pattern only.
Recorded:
12.01
